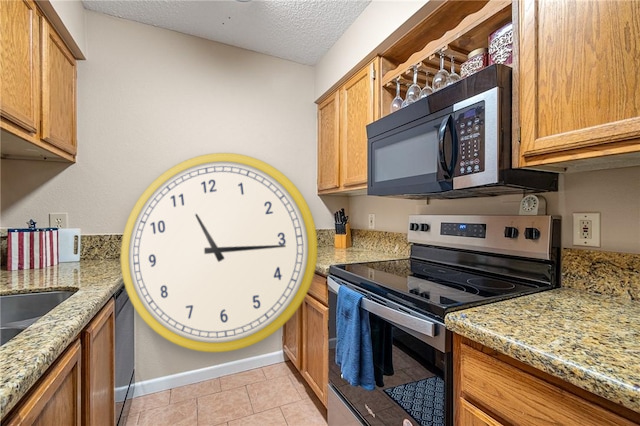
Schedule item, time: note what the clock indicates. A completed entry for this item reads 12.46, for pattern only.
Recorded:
11.16
